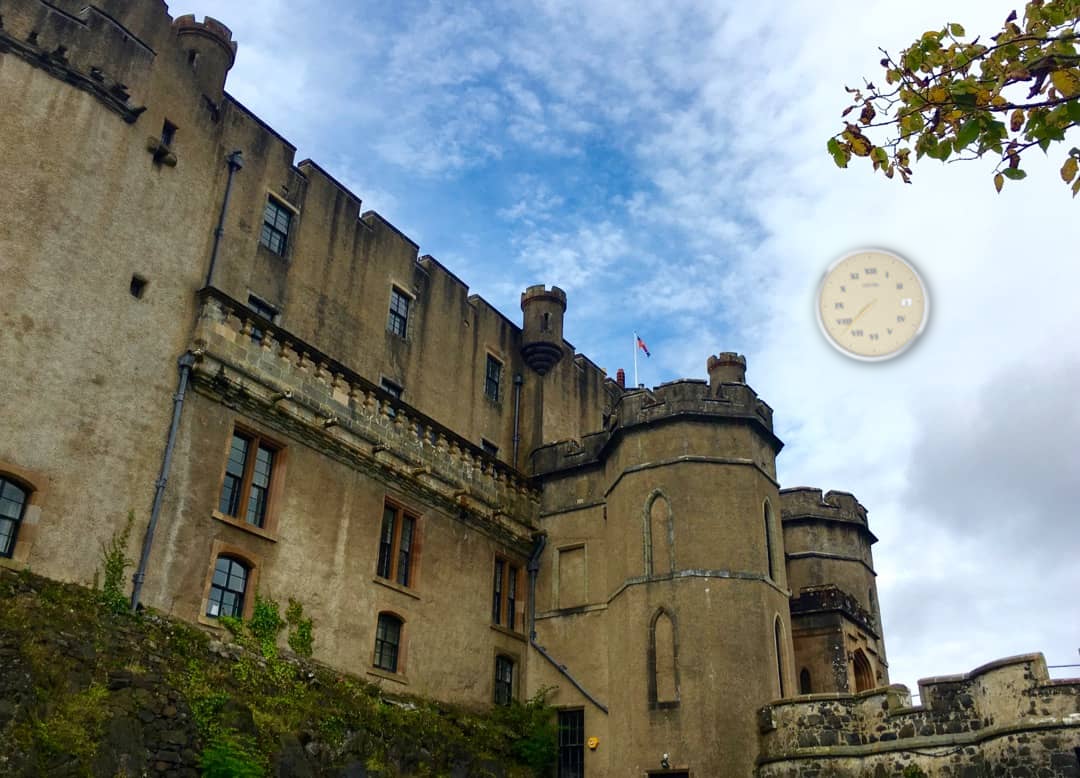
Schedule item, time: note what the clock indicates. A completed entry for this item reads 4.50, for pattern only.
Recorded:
7.38
